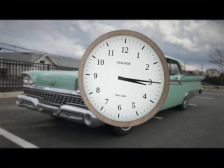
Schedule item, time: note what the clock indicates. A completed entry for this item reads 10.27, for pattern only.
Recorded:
3.15
